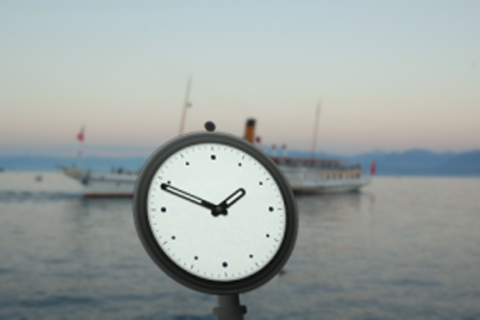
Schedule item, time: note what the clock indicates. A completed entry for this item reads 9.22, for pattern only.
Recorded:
1.49
